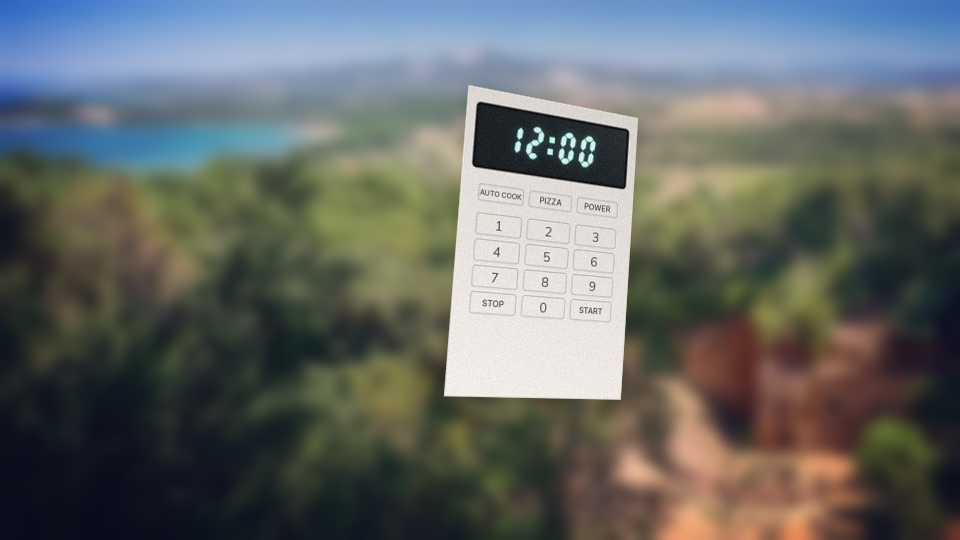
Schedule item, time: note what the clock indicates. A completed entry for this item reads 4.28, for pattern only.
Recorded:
12.00
